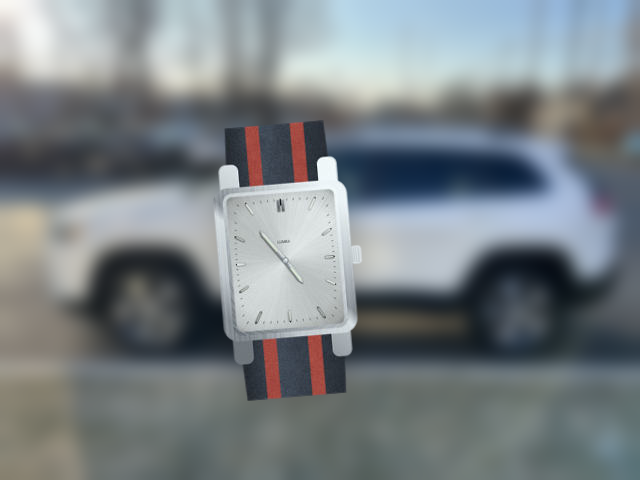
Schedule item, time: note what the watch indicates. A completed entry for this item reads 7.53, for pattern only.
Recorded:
4.54
